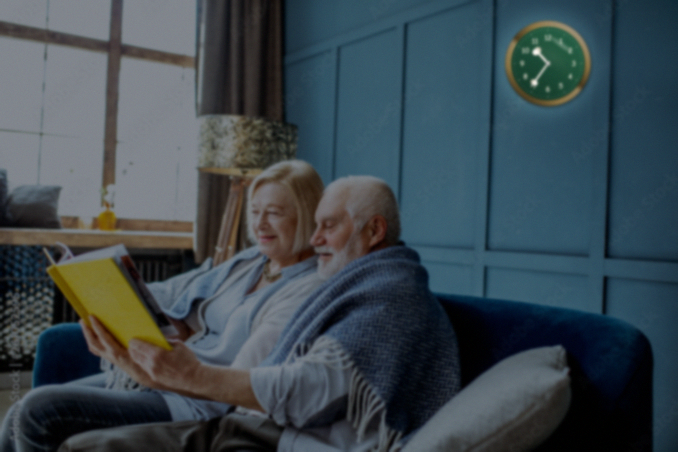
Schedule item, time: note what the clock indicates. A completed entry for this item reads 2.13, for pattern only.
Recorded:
10.36
